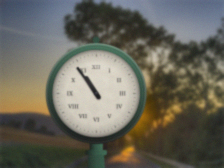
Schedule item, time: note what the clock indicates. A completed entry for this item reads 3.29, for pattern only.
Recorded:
10.54
